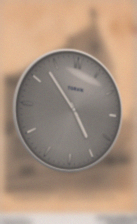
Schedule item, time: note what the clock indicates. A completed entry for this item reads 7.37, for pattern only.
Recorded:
4.53
